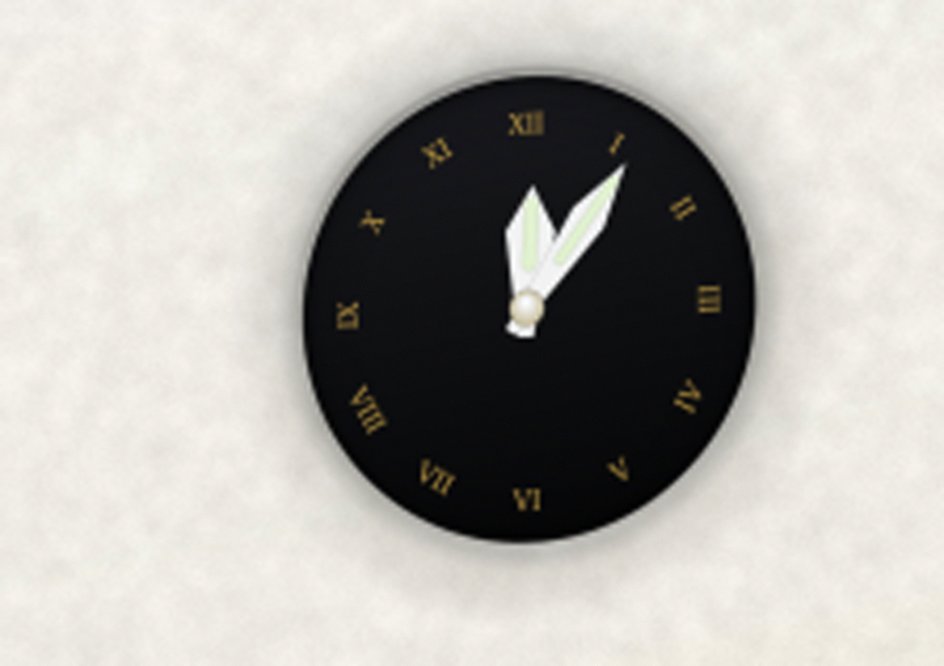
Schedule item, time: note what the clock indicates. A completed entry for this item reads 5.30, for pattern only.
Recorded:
12.06
